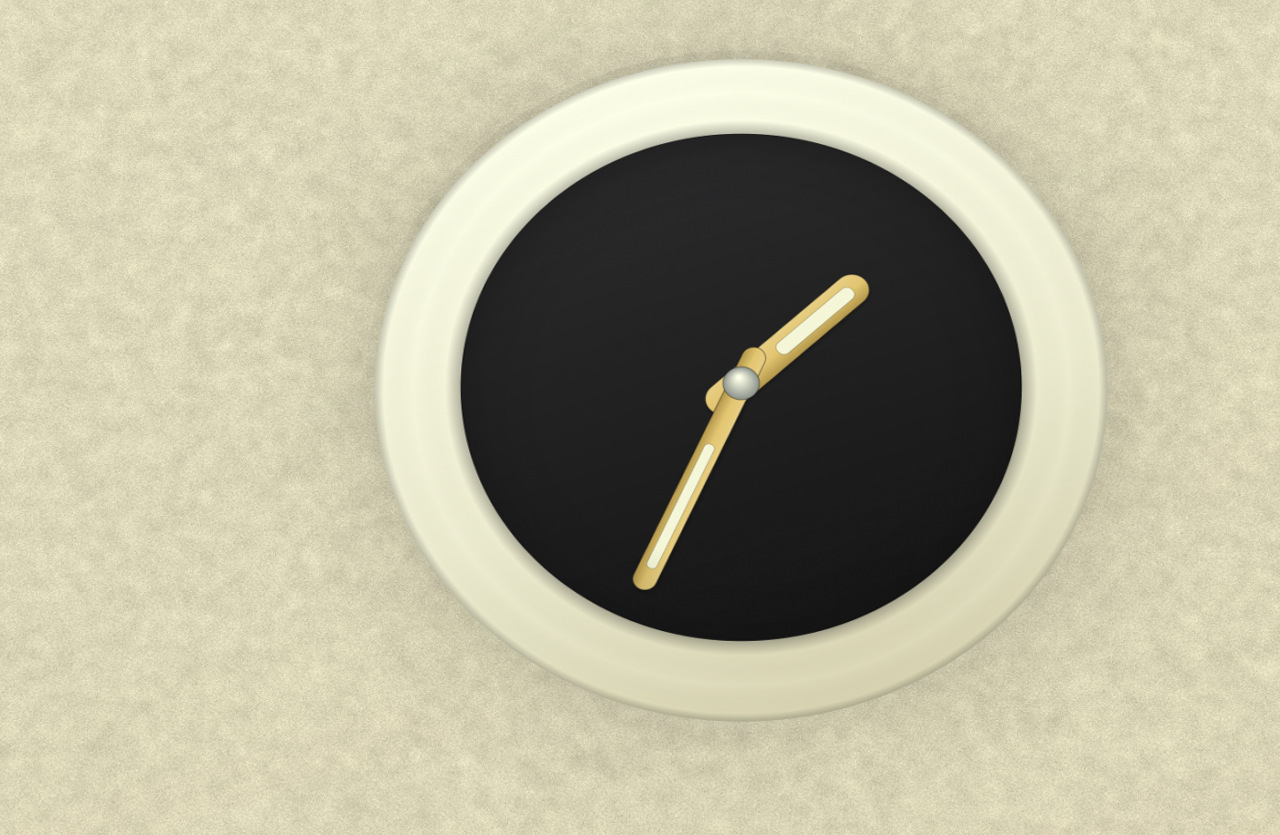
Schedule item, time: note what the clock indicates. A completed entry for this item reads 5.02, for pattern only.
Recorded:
1.34
